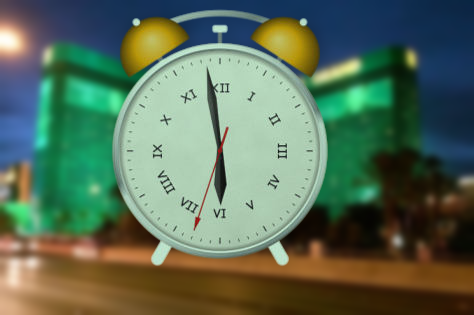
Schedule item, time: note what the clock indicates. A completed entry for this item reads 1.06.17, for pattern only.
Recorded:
5.58.33
